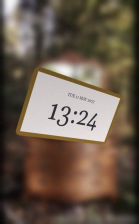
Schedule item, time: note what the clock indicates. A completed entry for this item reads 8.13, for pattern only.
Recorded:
13.24
